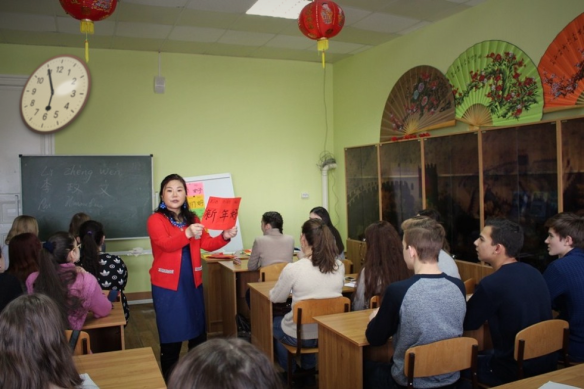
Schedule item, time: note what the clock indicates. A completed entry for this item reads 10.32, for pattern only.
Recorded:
5.55
